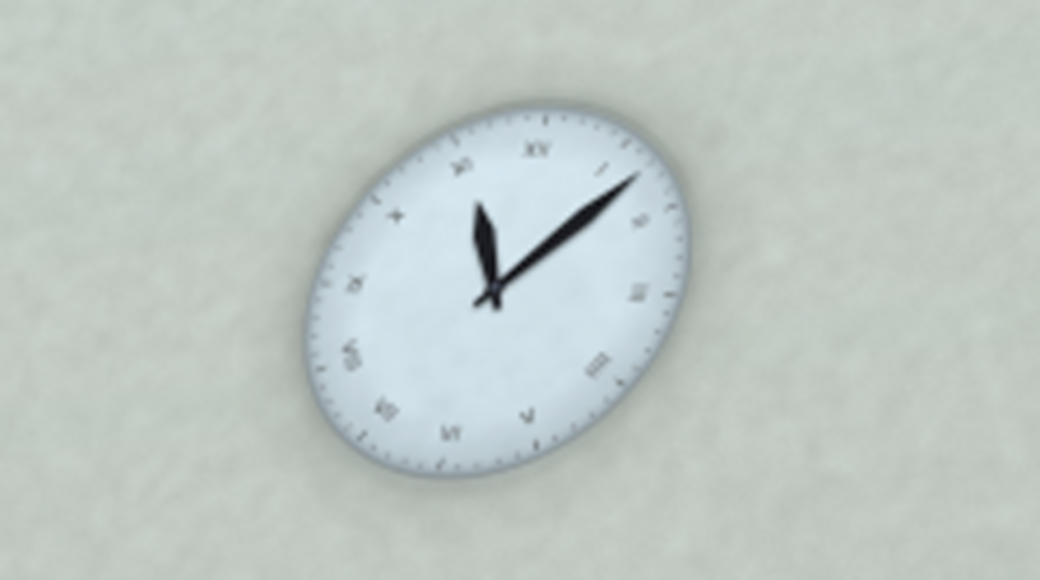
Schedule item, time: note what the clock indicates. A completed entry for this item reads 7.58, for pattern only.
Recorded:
11.07
